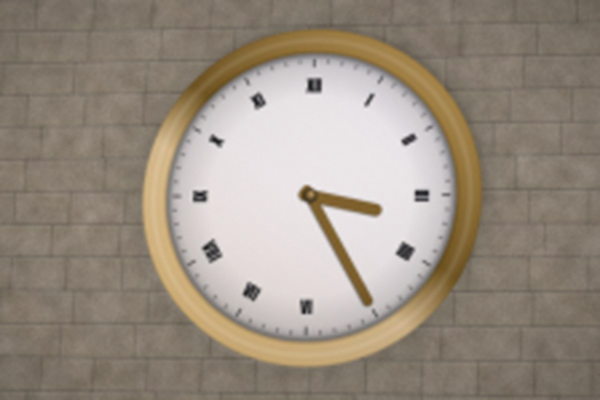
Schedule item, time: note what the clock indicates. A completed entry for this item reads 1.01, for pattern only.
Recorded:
3.25
